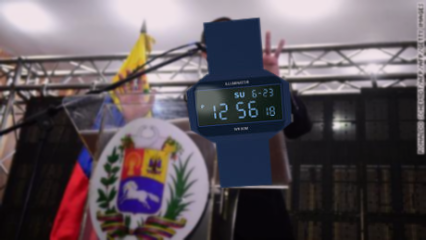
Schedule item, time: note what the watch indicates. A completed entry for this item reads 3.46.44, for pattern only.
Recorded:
12.56.18
